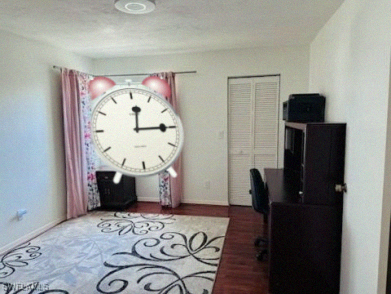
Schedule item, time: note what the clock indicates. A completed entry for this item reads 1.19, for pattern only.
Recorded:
12.15
